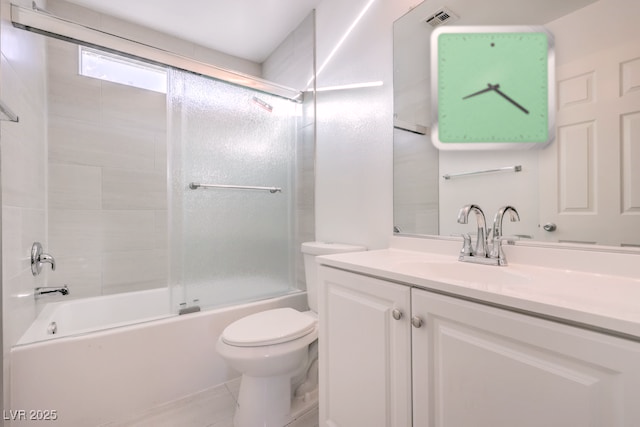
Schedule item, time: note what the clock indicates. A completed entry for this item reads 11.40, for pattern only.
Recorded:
8.21
